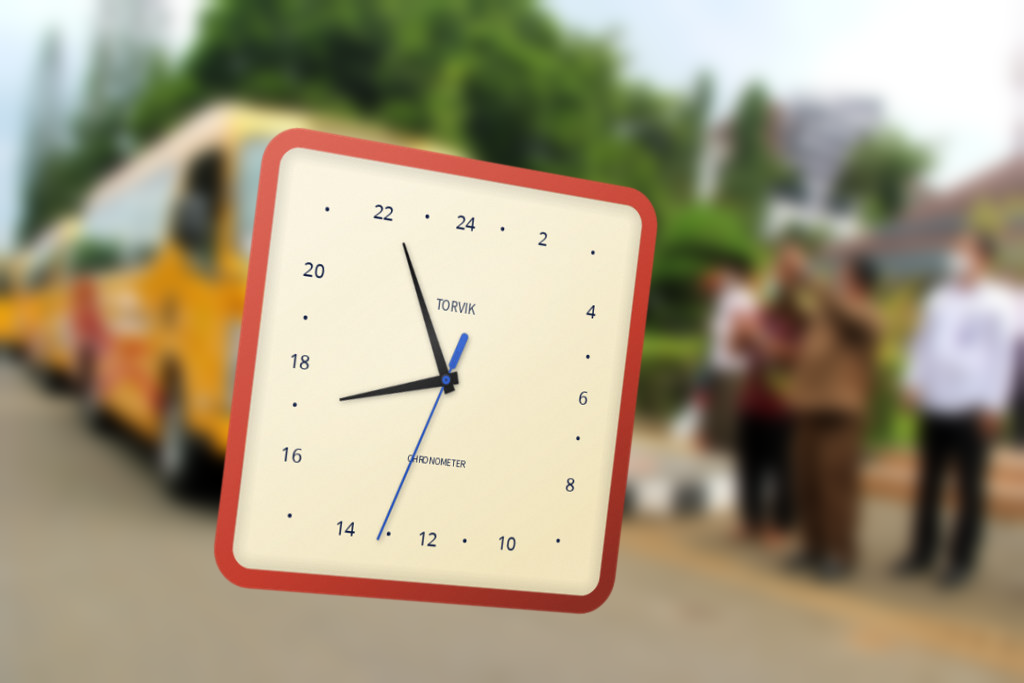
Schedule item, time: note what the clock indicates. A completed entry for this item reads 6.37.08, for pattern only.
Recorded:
16.55.33
